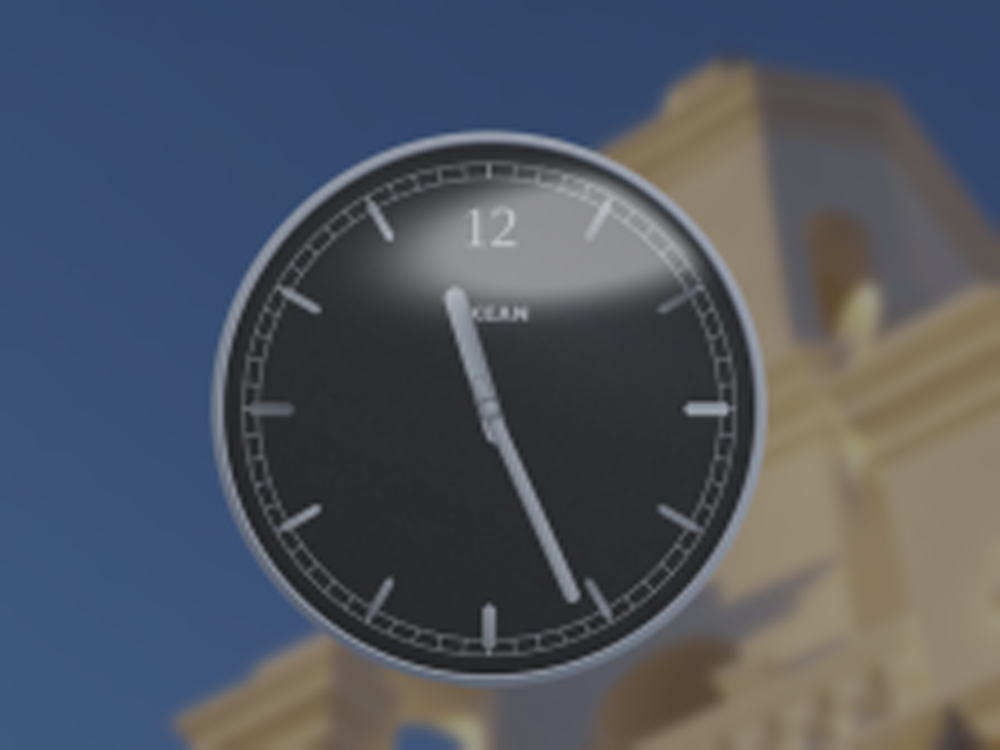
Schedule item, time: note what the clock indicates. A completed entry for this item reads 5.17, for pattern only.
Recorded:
11.26
